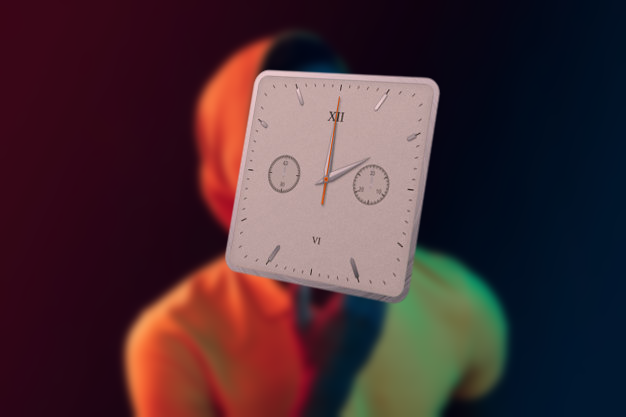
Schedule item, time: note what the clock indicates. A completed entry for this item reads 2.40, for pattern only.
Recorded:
2.00
